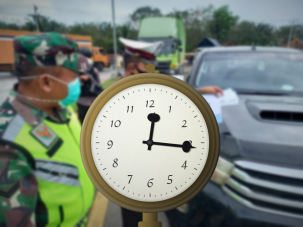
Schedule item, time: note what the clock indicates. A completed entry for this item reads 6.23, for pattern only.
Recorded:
12.16
